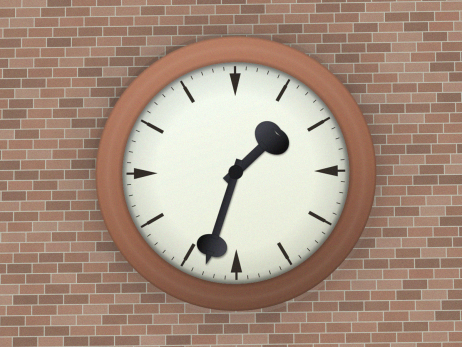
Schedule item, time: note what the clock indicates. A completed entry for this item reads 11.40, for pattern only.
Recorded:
1.33
